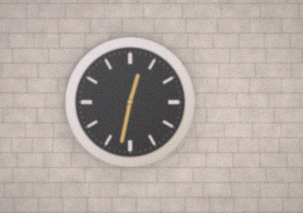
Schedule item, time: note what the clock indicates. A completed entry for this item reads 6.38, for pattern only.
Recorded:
12.32
